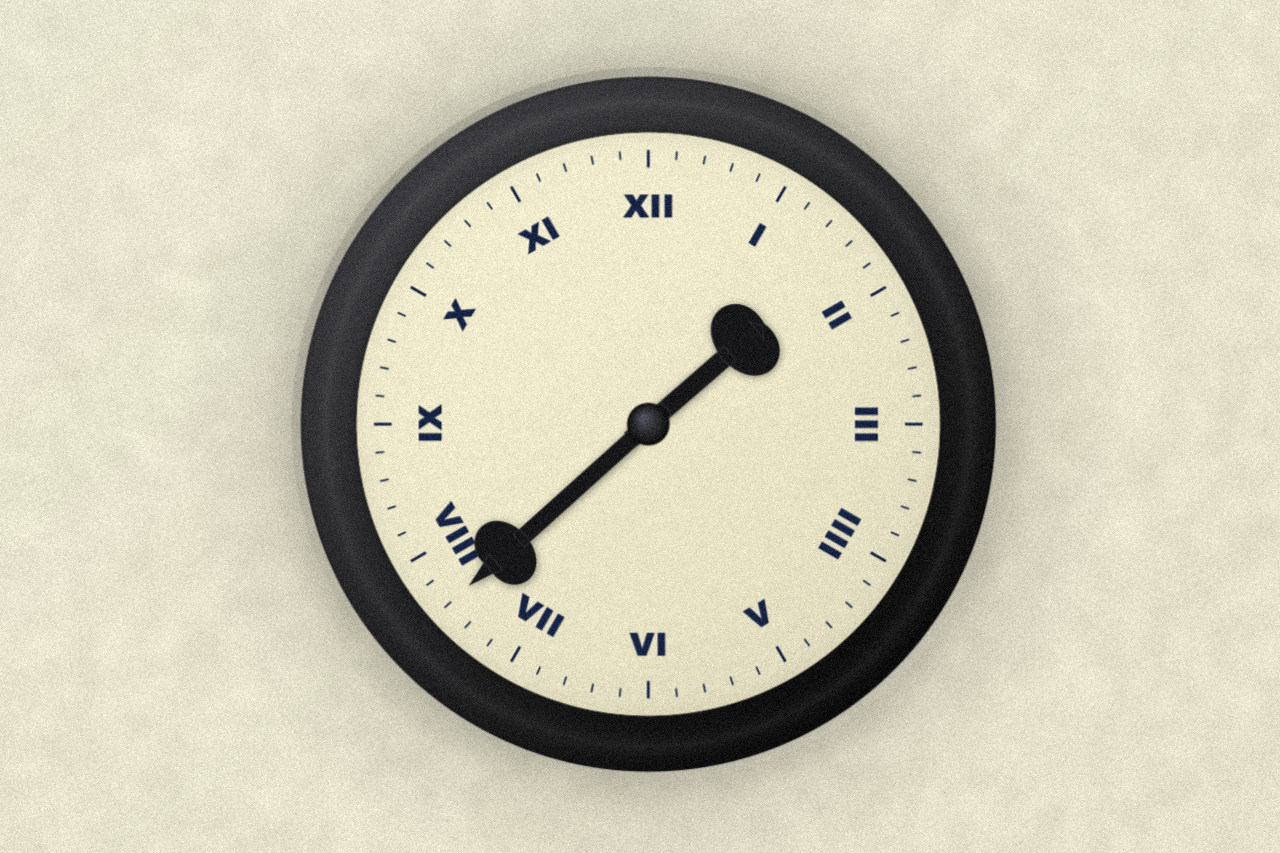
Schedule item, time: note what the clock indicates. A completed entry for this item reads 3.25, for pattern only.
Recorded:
1.38
